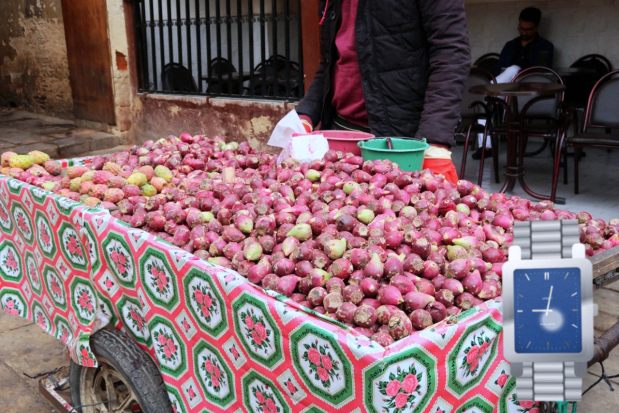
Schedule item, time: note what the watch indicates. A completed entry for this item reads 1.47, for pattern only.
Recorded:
9.02
